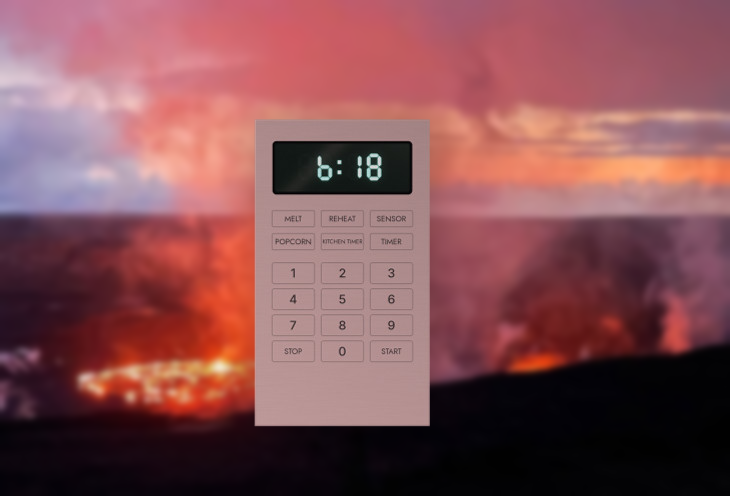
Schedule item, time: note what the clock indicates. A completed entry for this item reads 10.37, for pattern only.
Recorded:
6.18
